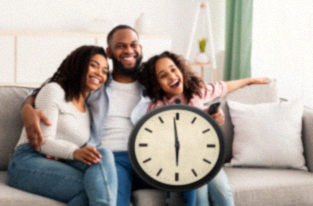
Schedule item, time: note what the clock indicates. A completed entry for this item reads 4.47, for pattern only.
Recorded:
5.59
